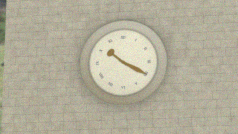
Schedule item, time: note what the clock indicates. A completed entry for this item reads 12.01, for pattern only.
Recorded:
10.20
